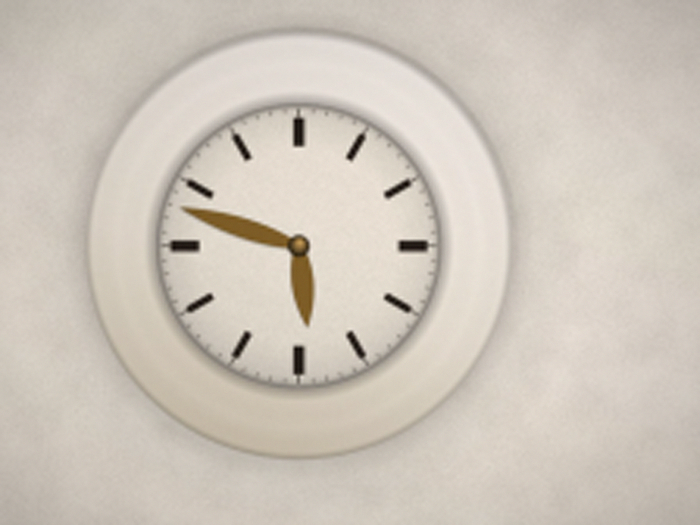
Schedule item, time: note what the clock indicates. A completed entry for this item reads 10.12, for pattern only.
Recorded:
5.48
